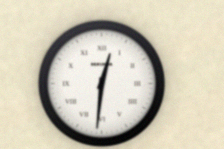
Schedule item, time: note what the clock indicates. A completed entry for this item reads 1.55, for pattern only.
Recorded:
12.31
